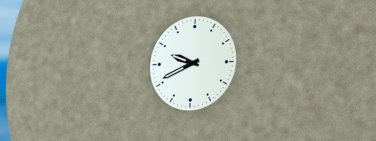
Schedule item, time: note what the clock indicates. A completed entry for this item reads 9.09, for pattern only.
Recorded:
9.41
